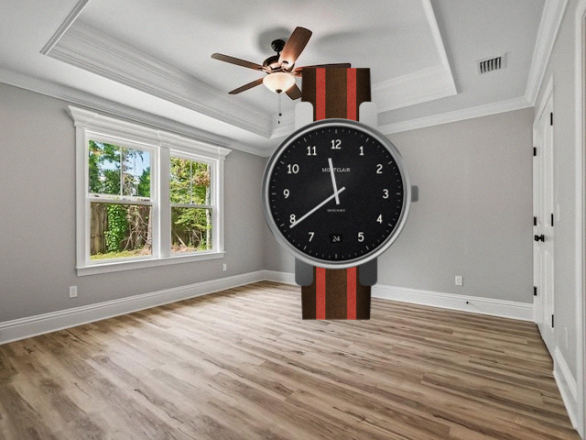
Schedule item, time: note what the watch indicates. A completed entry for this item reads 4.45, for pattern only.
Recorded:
11.39
